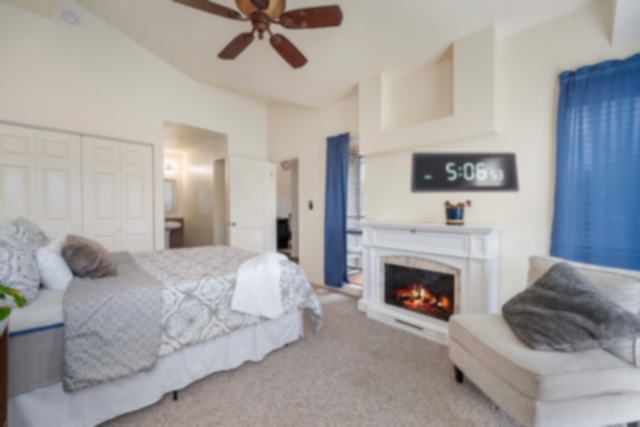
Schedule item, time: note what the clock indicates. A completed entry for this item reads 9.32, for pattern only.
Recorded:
5.06
